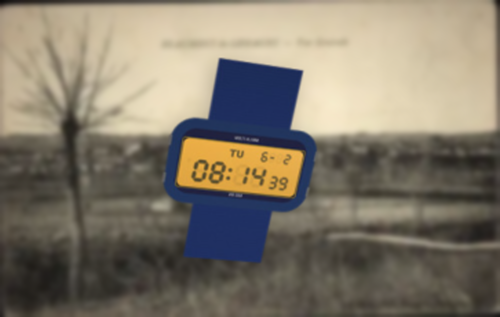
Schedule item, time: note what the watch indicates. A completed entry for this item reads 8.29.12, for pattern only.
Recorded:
8.14.39
